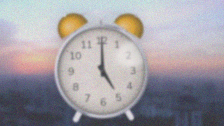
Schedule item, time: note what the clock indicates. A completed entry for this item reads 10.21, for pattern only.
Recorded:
5.00
